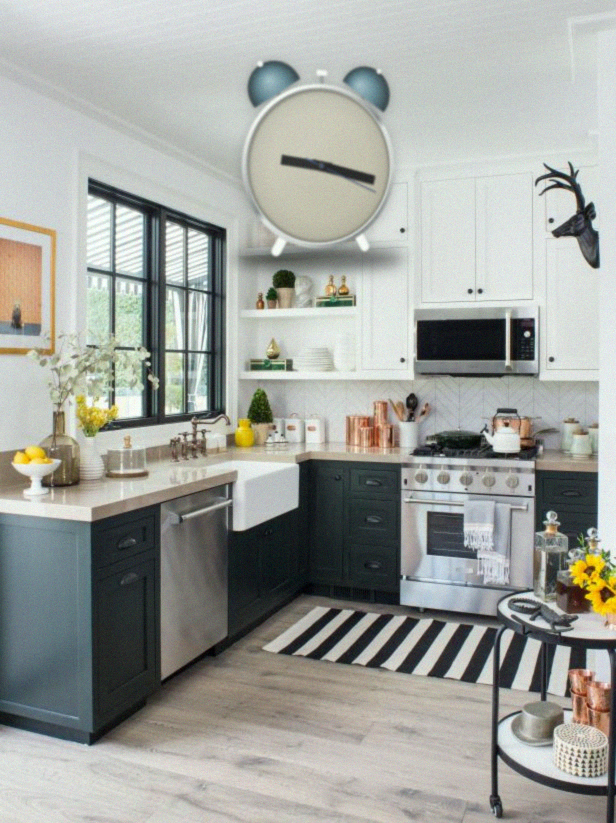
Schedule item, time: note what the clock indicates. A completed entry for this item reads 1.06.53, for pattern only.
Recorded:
9.17.19
